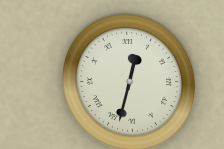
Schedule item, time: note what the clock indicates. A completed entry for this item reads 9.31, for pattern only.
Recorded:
12.33
